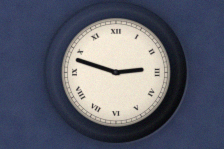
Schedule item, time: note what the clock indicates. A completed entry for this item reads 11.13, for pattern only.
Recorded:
2.48
